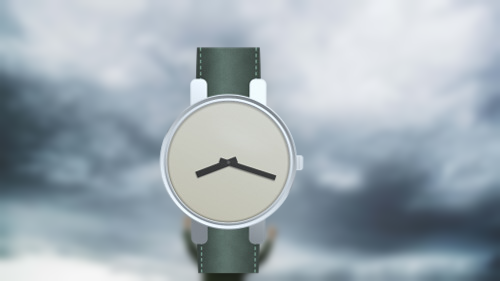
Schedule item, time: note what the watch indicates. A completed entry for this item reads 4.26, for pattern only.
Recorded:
8.18
